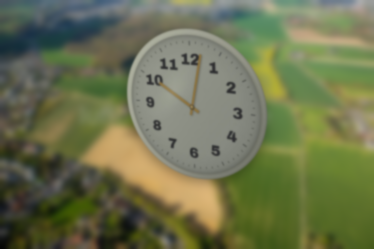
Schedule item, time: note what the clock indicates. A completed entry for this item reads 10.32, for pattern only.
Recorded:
10.02
